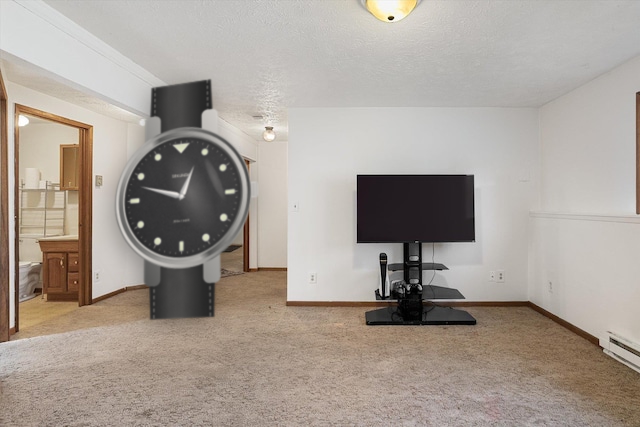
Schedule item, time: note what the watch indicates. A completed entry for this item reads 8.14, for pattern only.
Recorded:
12.48
